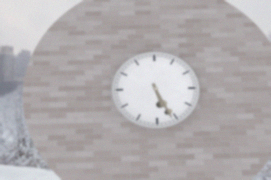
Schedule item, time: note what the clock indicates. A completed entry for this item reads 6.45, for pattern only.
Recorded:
5.26
